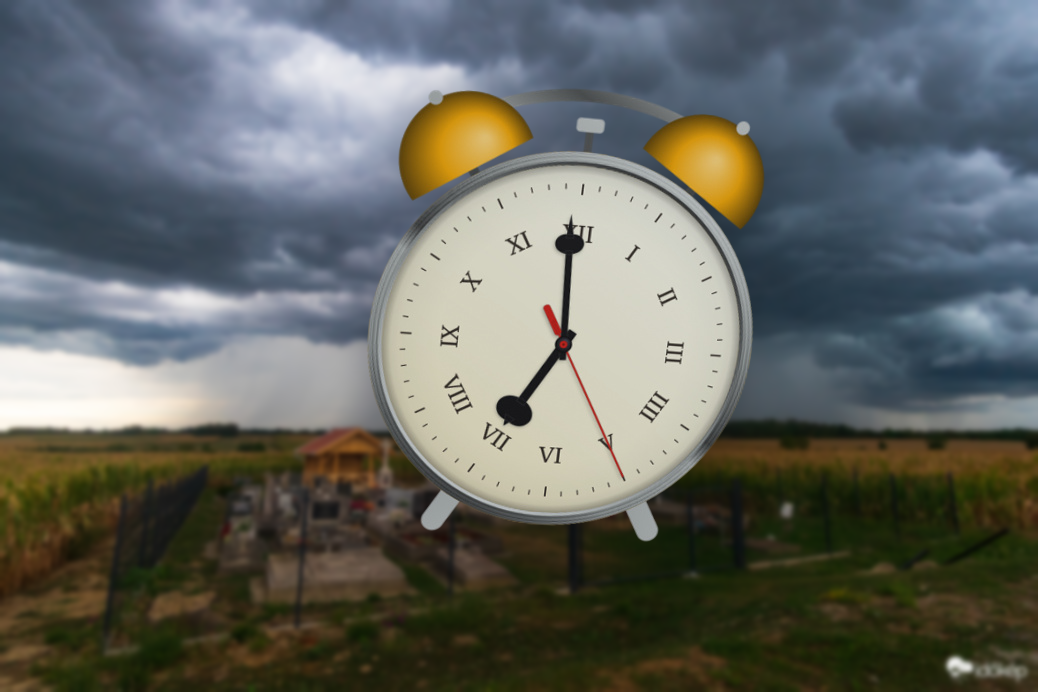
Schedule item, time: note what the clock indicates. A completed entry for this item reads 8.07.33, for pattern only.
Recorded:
6.59.25
